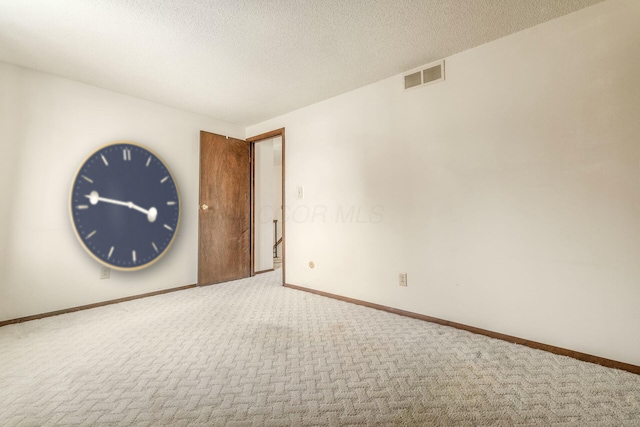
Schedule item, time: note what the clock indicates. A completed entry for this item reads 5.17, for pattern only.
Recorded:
3.47
